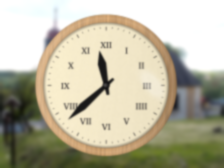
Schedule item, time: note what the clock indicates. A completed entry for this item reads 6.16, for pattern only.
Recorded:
11.38
